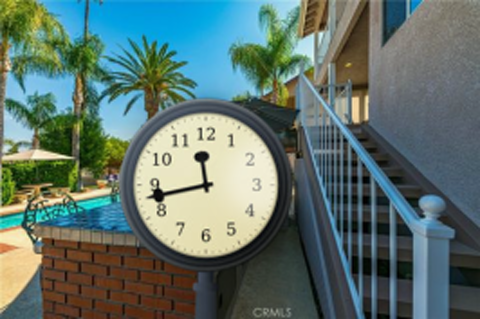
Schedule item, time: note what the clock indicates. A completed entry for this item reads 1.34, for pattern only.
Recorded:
11.43
